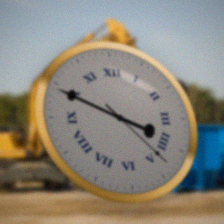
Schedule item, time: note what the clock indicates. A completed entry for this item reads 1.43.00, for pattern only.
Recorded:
3.49.23
